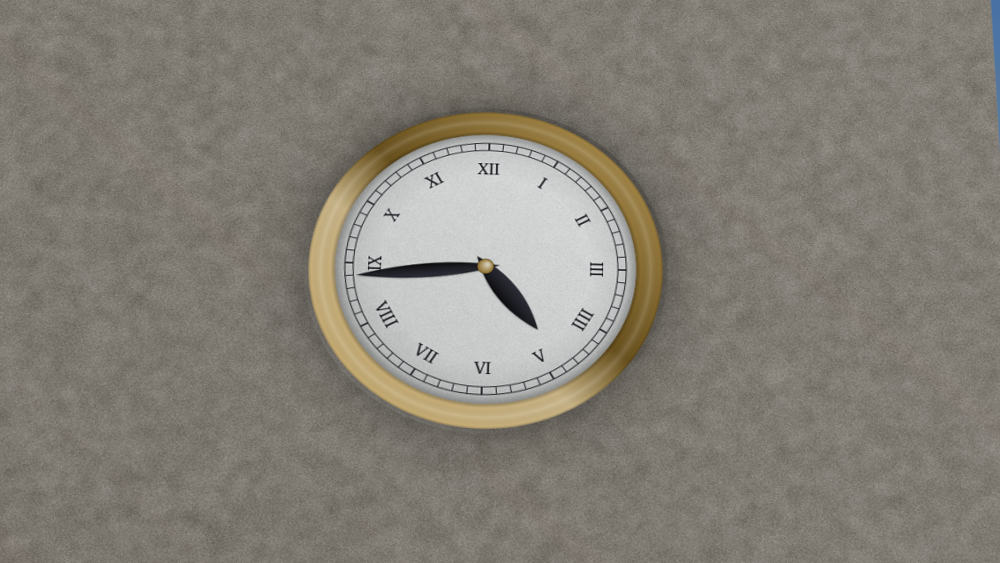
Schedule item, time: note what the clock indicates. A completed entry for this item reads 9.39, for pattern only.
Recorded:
4.44
